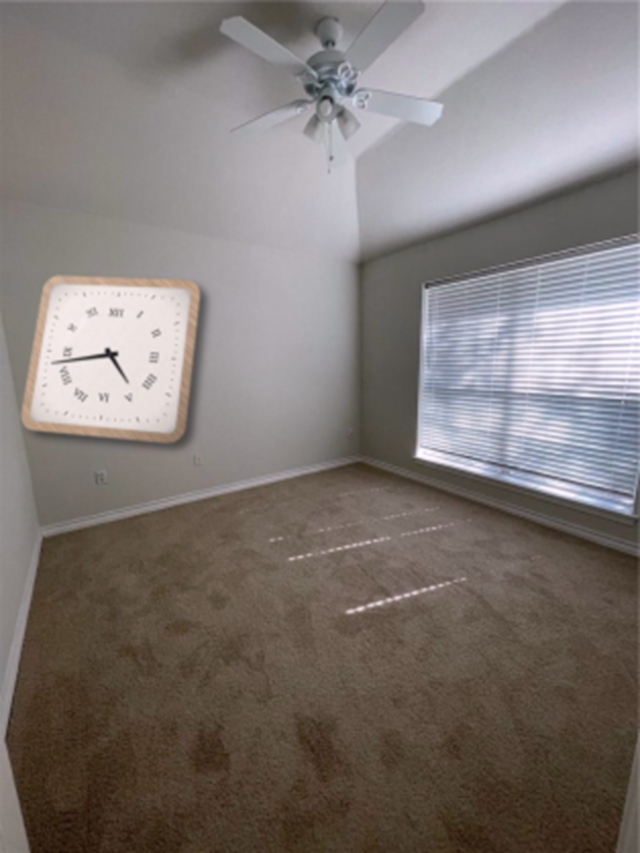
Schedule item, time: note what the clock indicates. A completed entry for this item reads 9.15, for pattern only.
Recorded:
4.43
